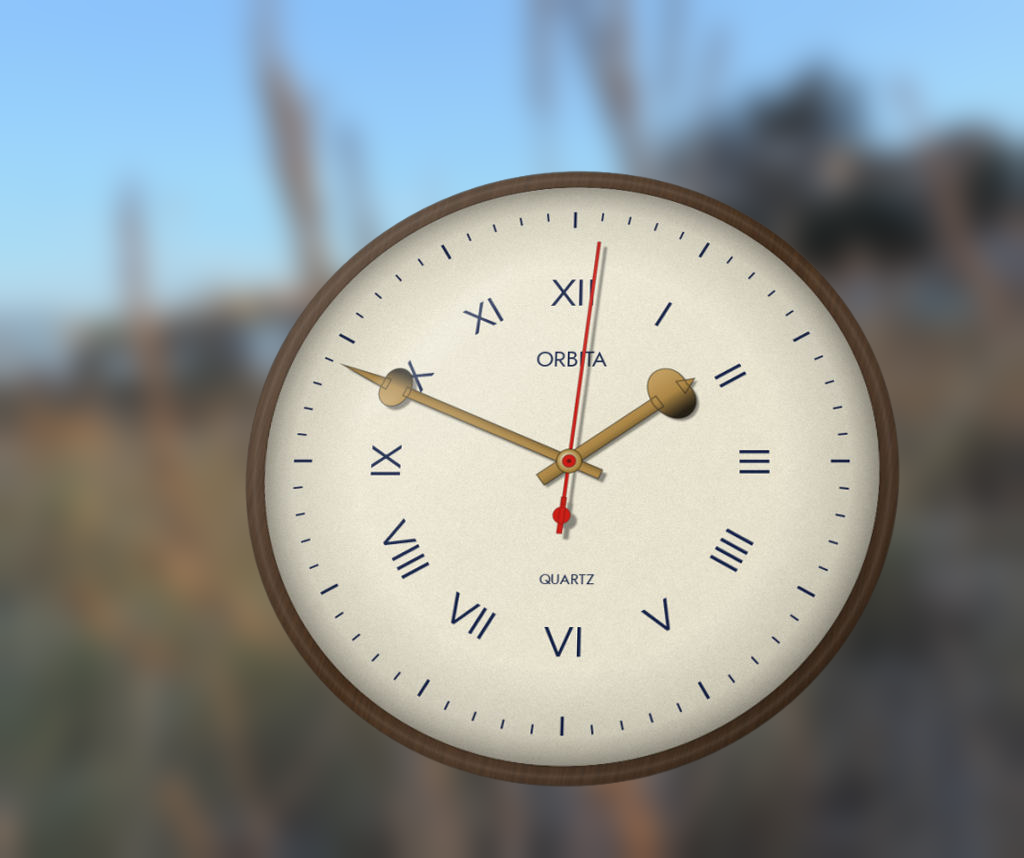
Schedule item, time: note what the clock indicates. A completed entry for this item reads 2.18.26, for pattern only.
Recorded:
1.49.01
